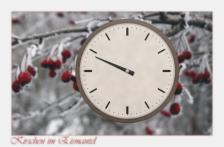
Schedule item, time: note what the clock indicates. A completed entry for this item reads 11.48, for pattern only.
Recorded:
9.49
